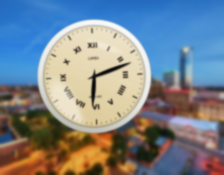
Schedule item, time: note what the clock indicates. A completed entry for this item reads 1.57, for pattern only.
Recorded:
6.12
